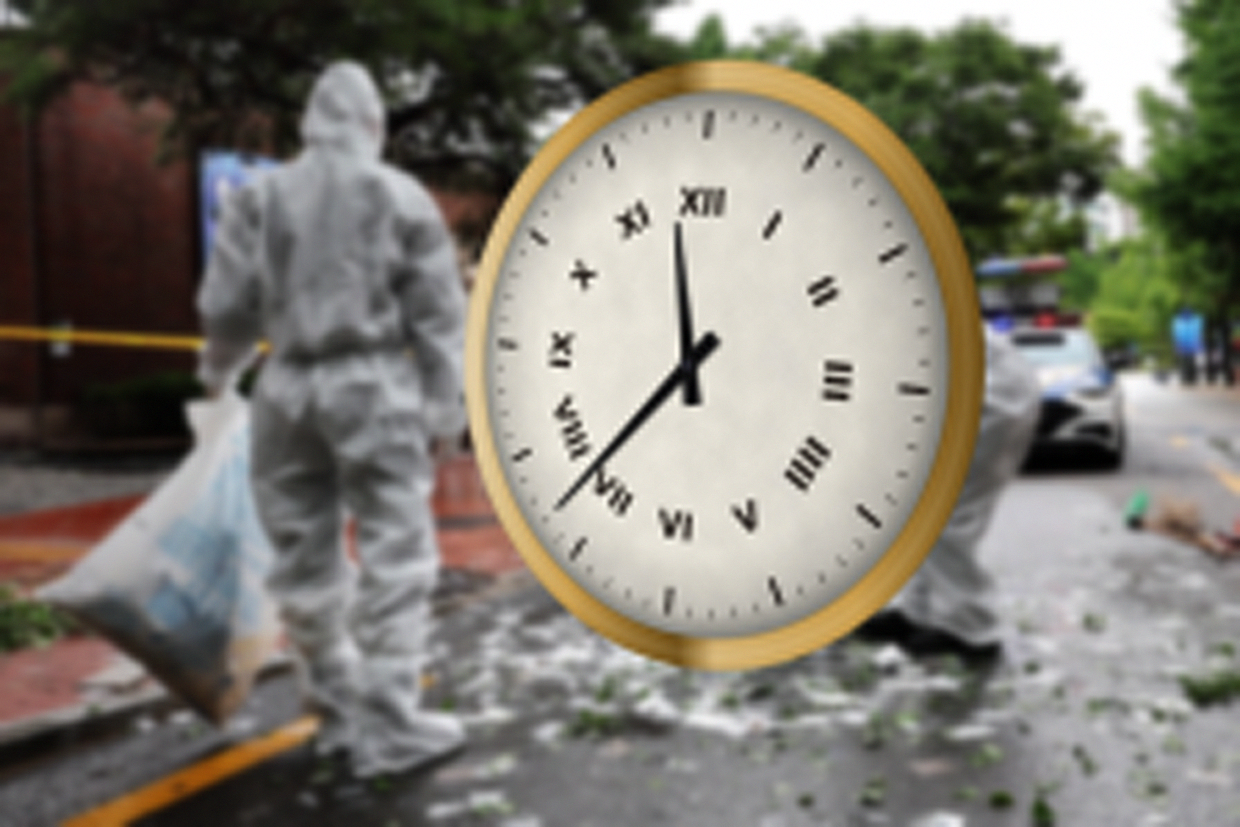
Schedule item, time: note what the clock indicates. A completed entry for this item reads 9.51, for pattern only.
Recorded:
11.37
